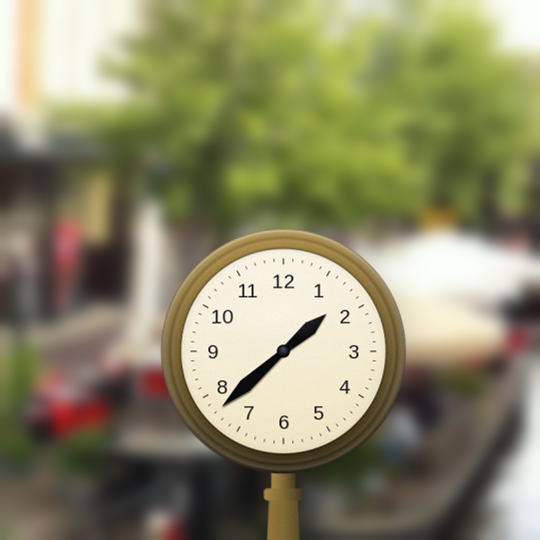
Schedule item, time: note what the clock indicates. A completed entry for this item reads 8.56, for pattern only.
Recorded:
1.38
